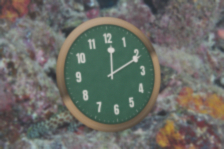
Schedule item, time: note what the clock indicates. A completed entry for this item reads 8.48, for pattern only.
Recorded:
12.11
